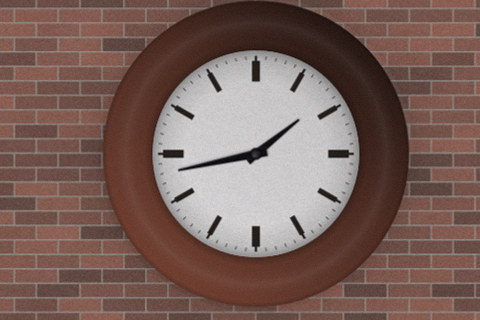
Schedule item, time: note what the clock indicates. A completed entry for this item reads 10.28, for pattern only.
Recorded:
1.43
